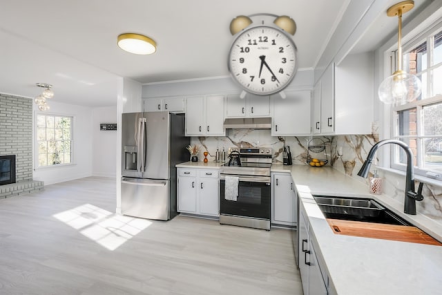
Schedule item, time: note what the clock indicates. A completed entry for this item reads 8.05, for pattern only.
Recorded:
6.24
